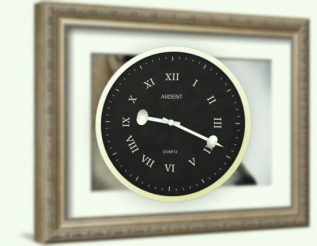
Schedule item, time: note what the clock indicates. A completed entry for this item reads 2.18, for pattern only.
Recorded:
9.19
